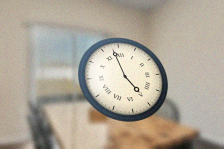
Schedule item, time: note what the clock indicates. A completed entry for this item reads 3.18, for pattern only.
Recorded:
4.58
